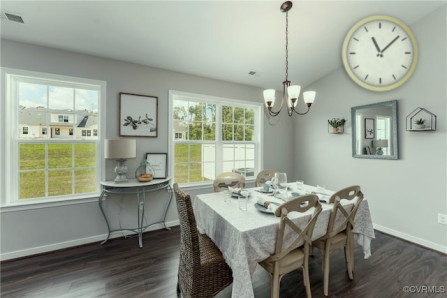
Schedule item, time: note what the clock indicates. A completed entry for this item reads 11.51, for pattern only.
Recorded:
11.08
